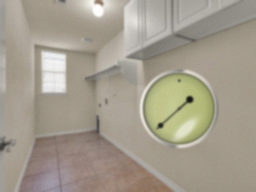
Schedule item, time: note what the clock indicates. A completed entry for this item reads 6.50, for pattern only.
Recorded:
1.38
